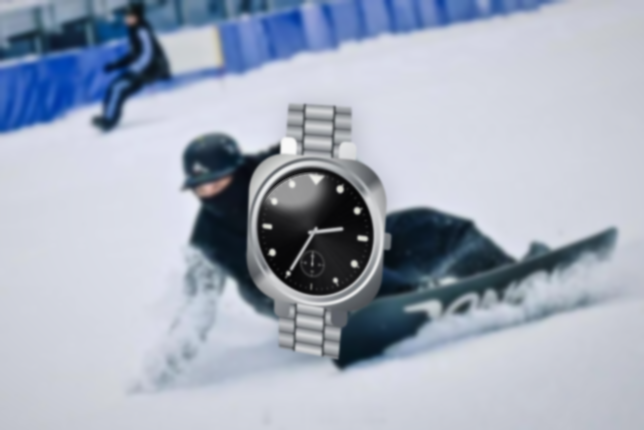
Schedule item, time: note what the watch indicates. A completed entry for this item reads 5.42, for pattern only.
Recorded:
2.35
